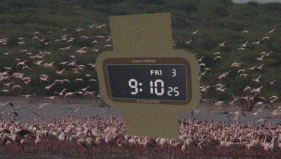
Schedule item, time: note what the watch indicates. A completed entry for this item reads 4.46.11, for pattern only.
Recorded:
9.10.25
